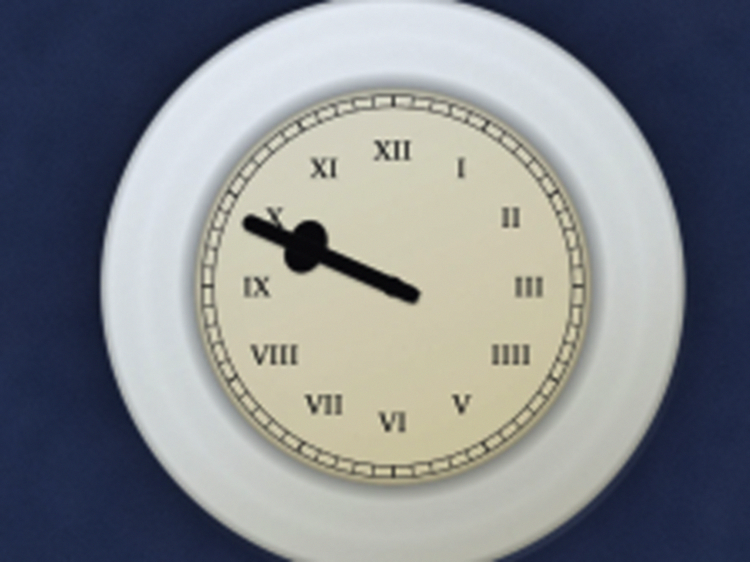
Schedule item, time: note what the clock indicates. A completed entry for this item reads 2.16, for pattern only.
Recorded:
9.49
